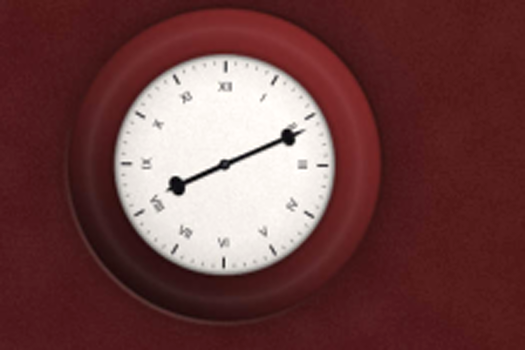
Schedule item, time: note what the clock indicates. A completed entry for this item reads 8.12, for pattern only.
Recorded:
8.11
